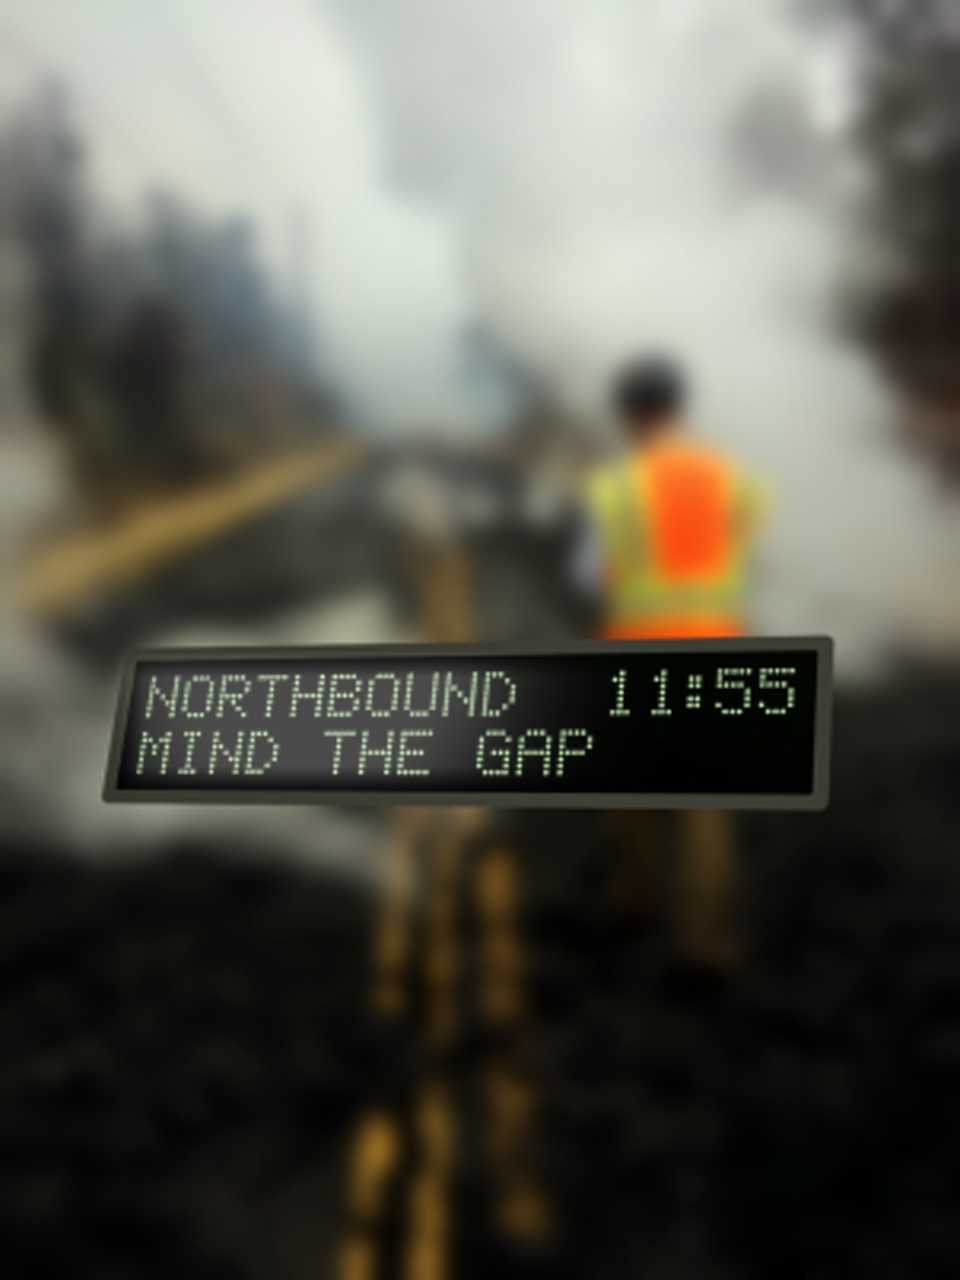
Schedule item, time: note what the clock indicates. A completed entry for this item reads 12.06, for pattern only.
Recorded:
11.55
